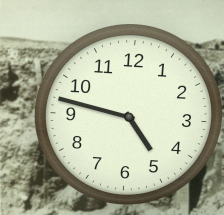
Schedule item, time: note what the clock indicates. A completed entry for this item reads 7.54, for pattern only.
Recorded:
4.47
